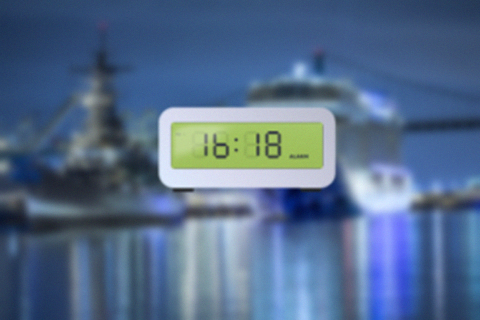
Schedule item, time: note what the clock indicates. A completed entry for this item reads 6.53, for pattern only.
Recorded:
16.18
